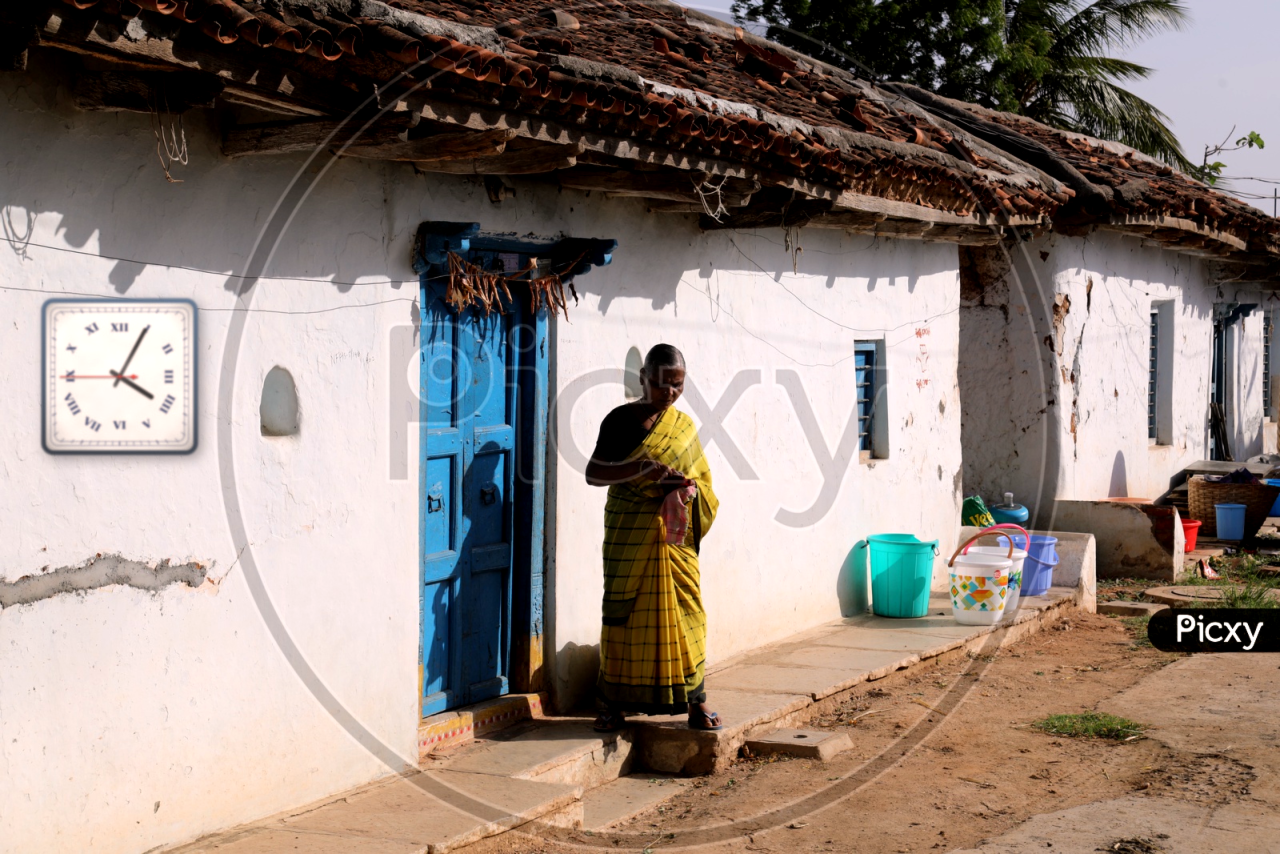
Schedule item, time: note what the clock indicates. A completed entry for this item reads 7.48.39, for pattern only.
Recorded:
4.04.45
